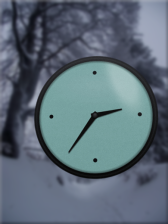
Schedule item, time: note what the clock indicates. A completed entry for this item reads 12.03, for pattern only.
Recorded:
2.36
